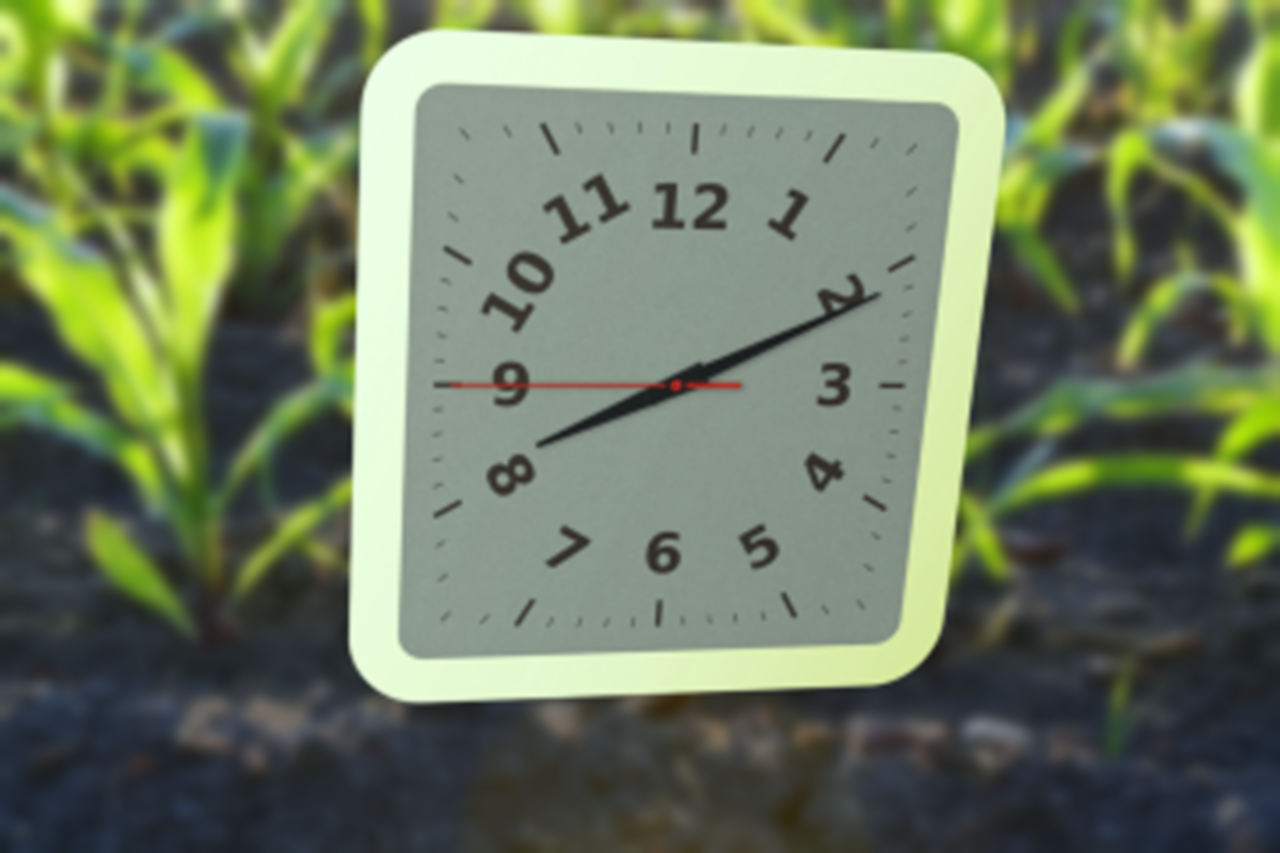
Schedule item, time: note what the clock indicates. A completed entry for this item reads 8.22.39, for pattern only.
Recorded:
8.10.45
